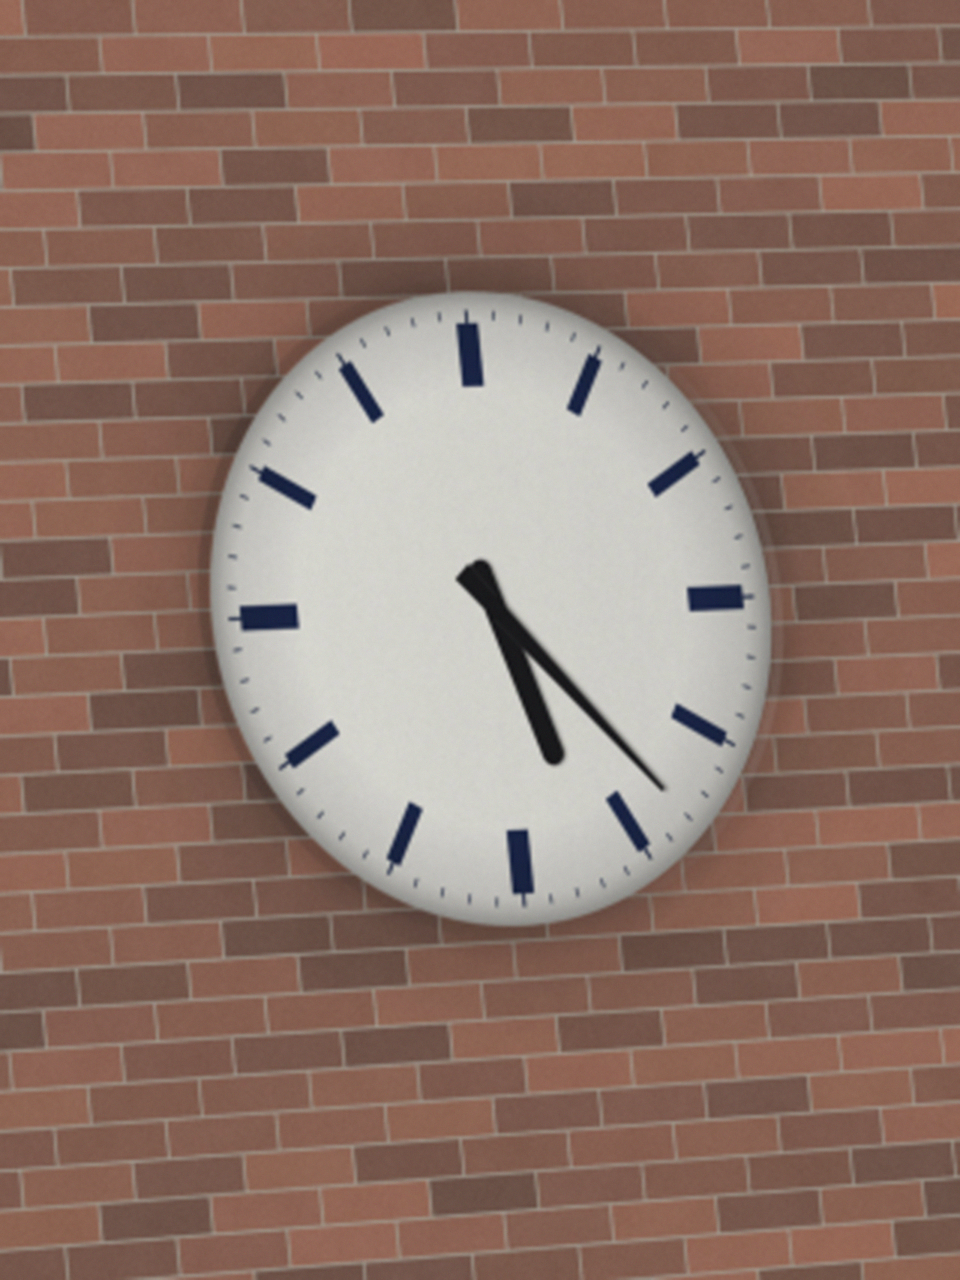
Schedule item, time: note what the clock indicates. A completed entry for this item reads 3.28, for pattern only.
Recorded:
5.23
